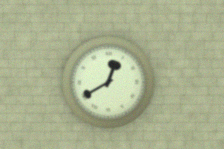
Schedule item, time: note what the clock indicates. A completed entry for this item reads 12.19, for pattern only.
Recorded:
12.40
